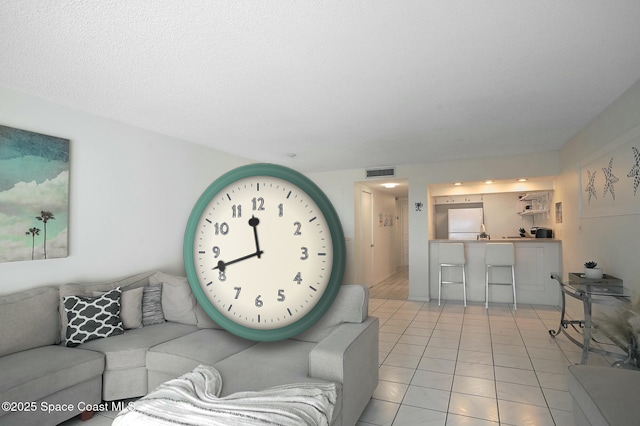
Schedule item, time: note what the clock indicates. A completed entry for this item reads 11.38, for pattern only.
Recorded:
11.42
